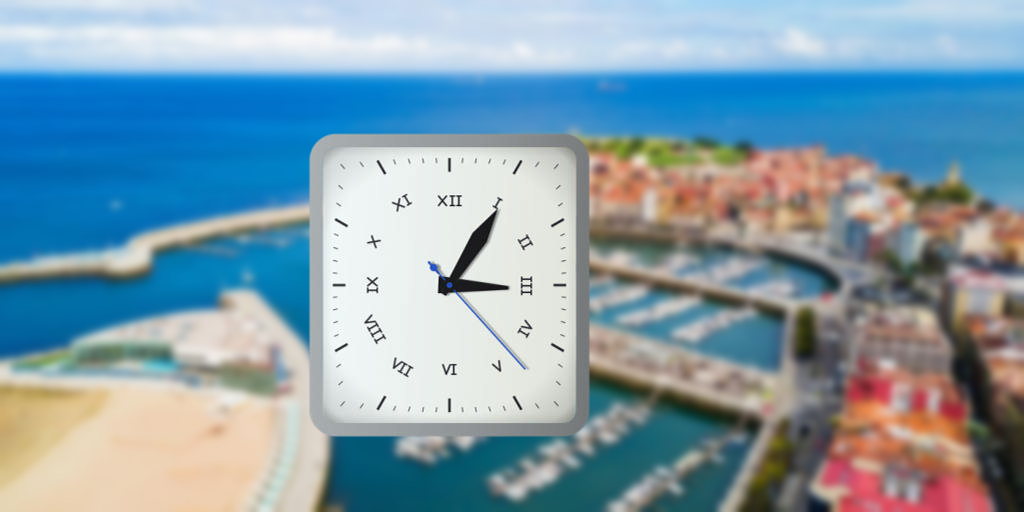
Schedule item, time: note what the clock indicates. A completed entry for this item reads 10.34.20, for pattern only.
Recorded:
3.05.23
